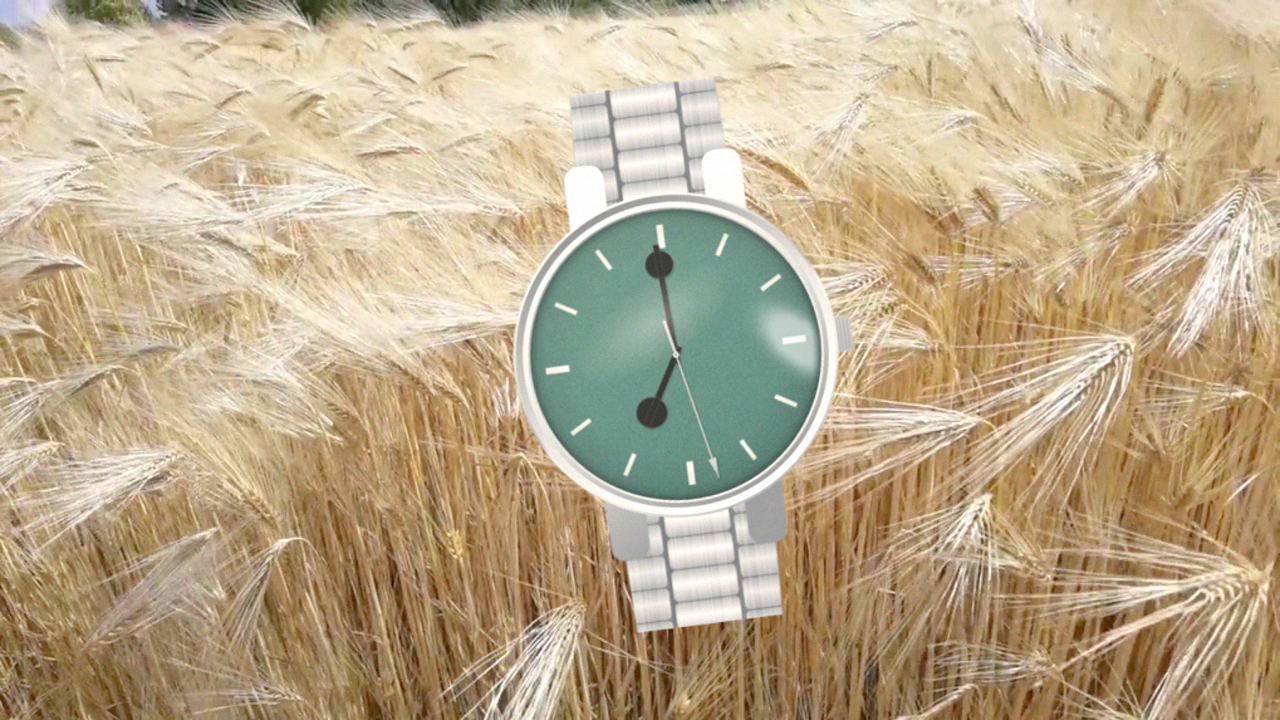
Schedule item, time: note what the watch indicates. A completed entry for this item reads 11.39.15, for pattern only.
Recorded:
6.59.28
